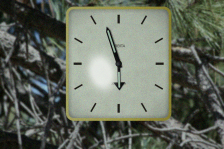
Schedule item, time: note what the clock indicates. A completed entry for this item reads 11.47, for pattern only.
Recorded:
5.57
